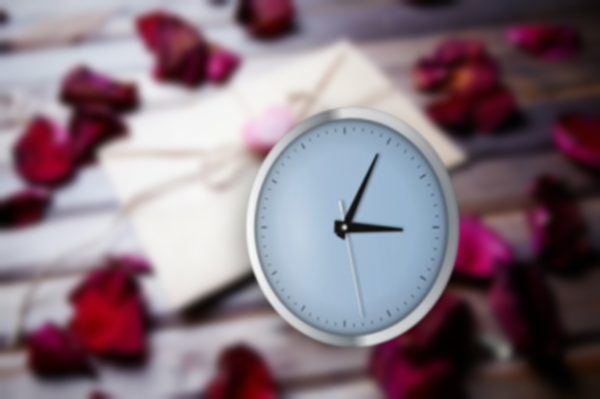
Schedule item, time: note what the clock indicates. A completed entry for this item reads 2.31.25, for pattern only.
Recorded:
3.04.28
